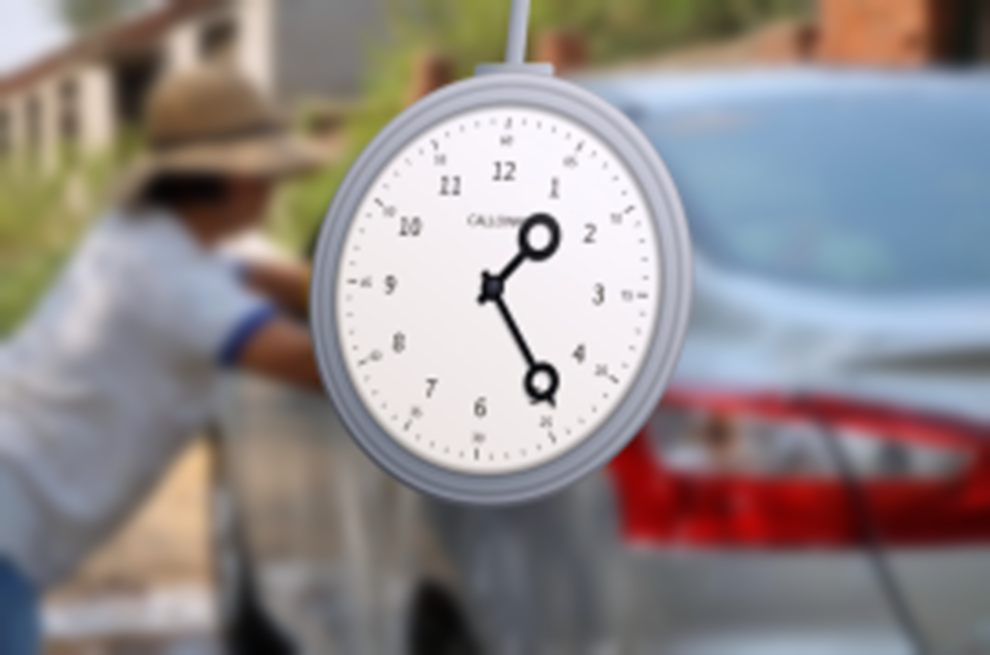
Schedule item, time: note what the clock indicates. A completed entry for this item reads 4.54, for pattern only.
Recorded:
1.24
